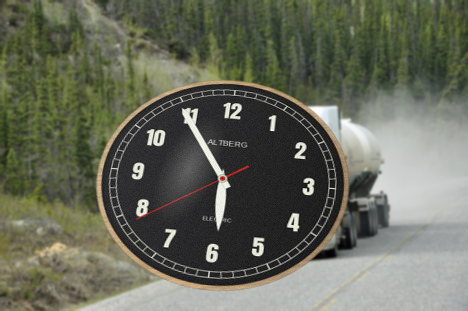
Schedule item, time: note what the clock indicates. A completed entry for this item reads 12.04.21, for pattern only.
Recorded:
5.54.39
